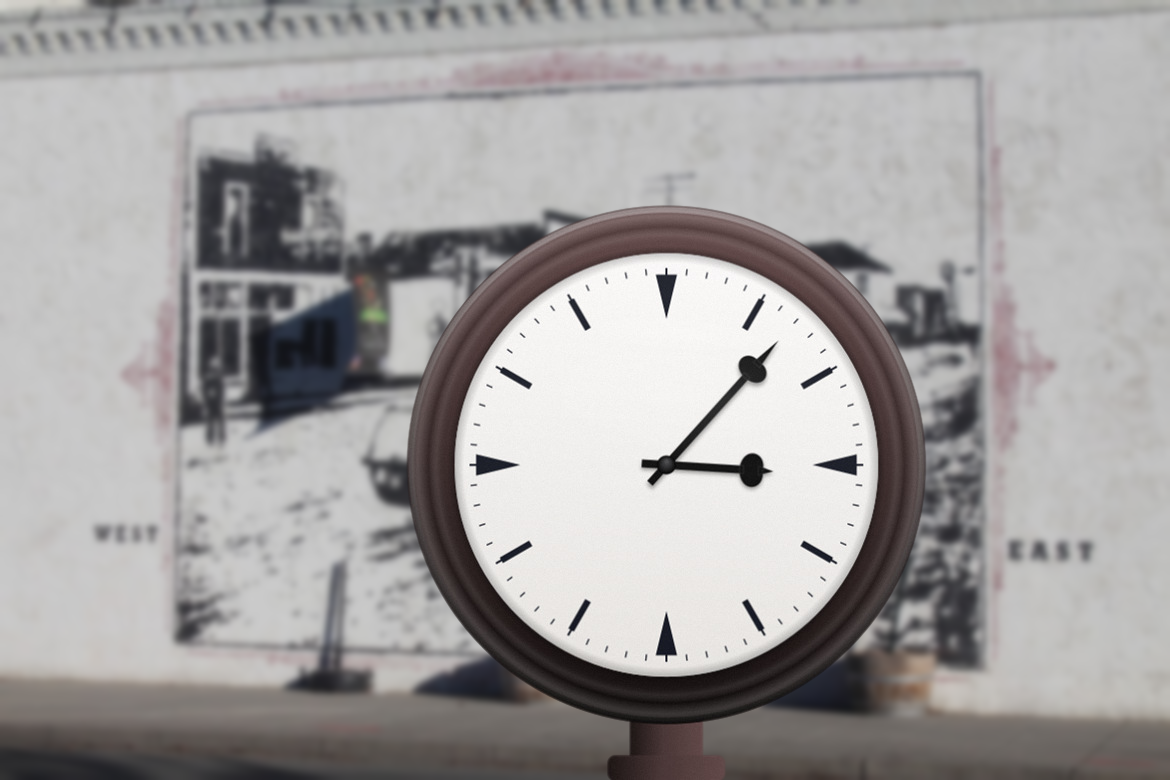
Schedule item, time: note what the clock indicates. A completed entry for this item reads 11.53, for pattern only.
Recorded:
3.07
